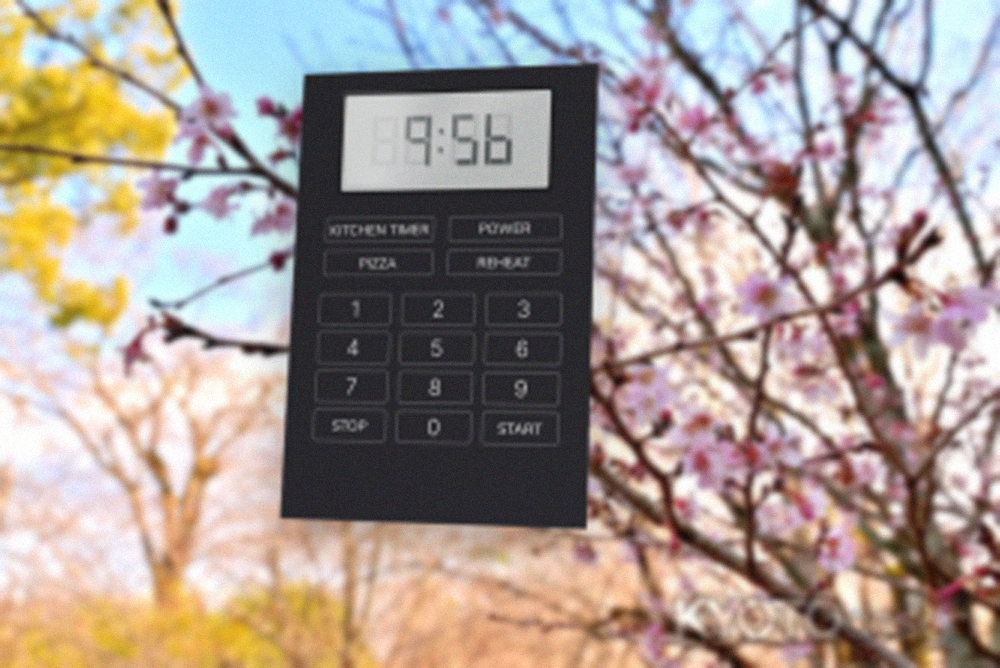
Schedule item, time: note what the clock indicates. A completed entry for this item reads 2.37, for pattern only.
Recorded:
9.56
